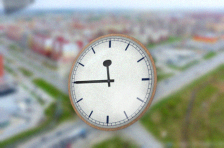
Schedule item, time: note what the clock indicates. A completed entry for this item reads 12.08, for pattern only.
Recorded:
11.45
